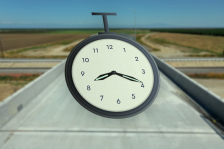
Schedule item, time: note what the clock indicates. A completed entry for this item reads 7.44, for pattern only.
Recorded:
8.19
